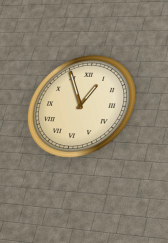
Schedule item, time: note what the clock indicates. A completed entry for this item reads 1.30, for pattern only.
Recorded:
12.55
